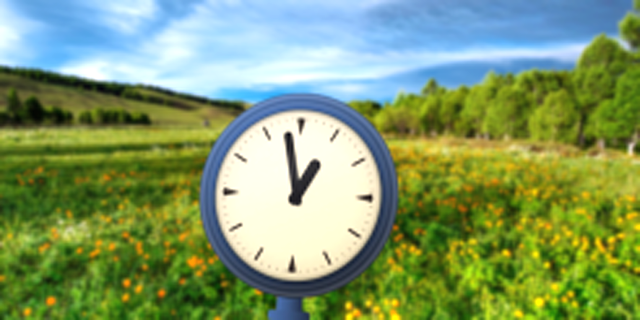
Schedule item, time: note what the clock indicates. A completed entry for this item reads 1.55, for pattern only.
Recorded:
12.58
